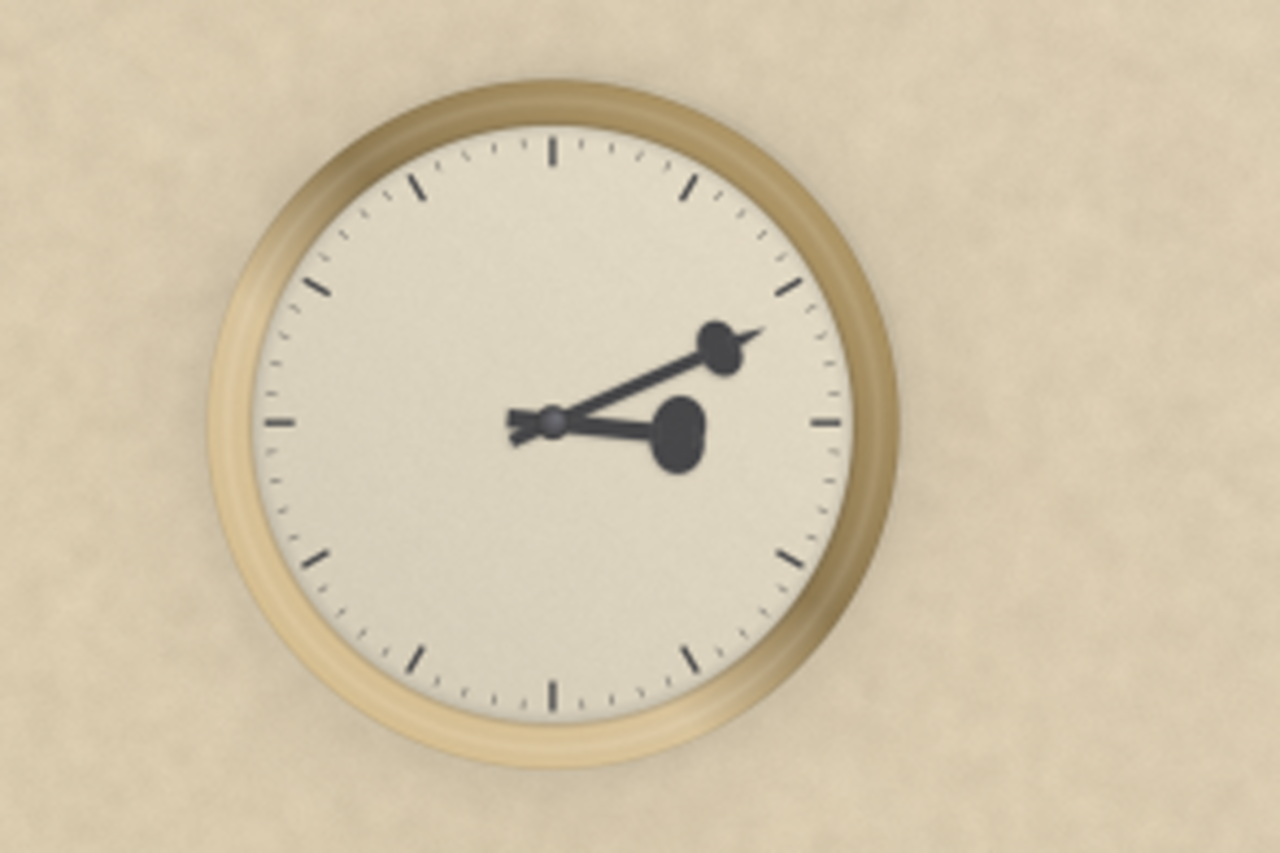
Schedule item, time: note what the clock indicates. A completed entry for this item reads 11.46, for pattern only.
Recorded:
3.11
